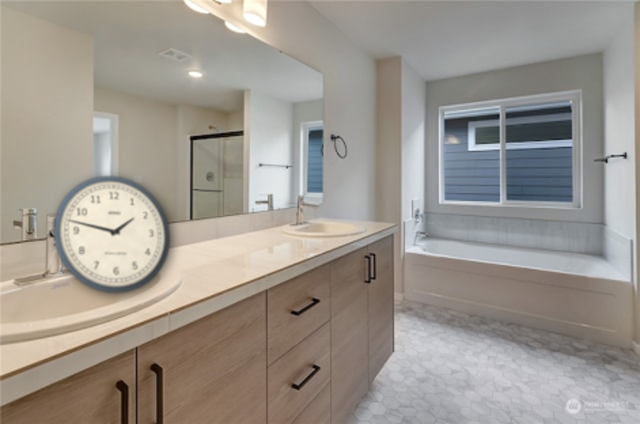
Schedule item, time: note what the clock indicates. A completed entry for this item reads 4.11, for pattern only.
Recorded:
1.47
